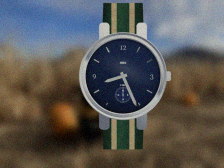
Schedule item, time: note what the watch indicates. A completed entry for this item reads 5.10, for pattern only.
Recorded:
8.26
